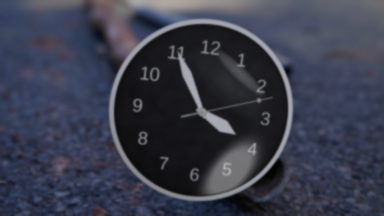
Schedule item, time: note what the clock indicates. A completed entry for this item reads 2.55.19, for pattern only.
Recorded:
3.55.12
